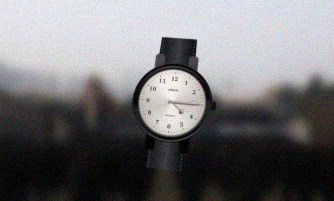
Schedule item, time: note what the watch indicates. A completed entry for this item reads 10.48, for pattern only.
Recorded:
4.15
